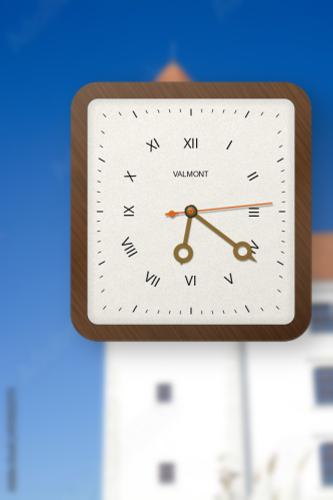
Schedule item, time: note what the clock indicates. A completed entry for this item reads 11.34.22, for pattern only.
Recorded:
6.21.14
